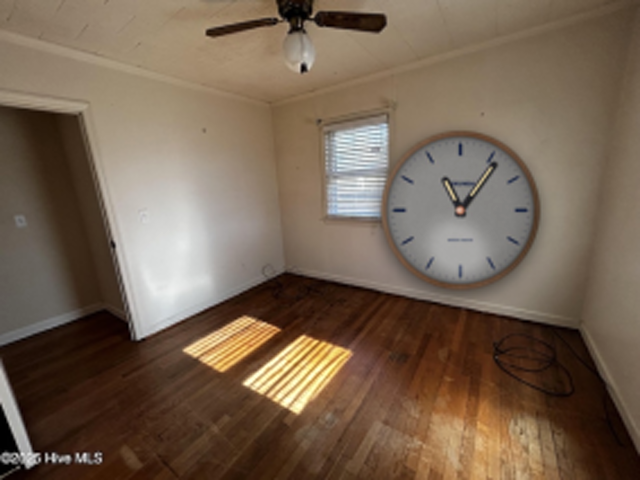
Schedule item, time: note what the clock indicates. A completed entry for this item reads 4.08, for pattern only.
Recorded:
11.06
